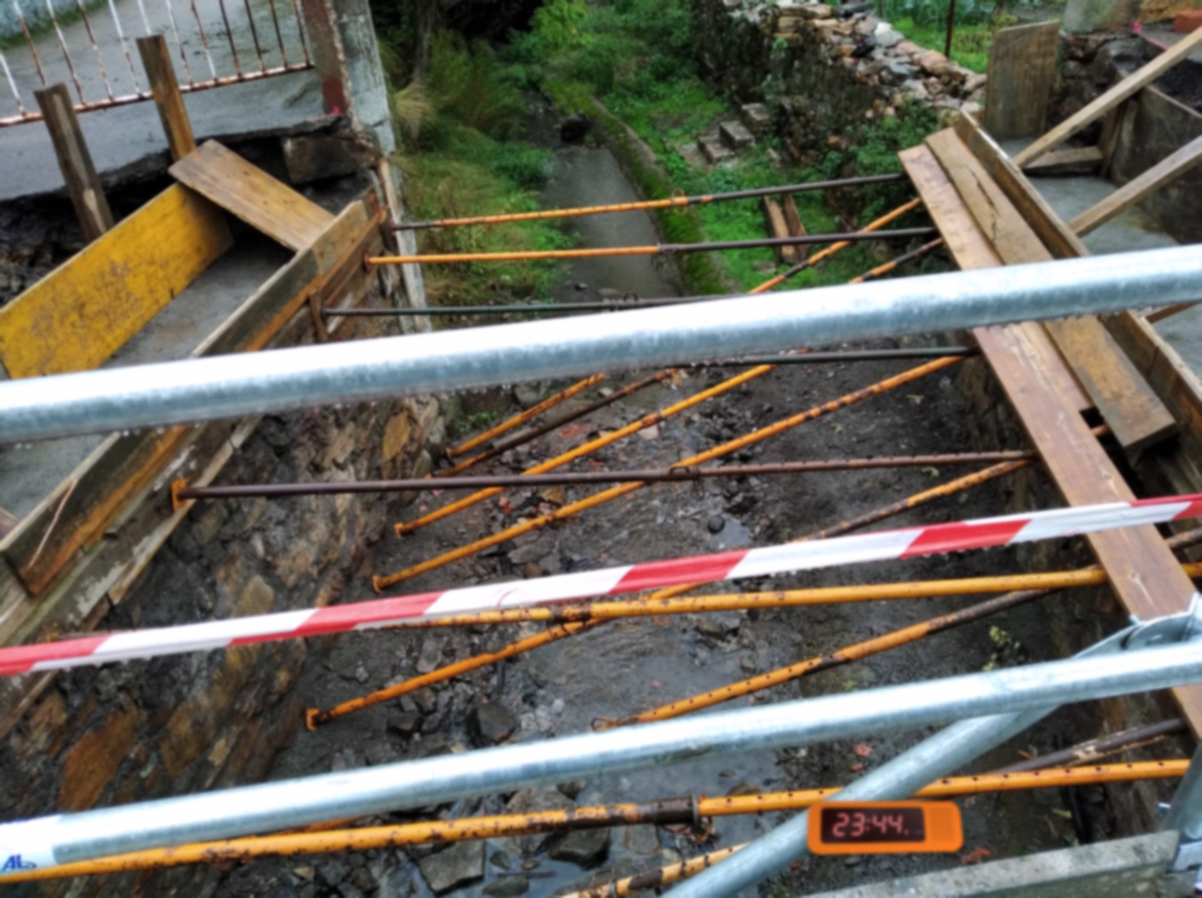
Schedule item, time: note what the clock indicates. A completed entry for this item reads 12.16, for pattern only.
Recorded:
23.44
